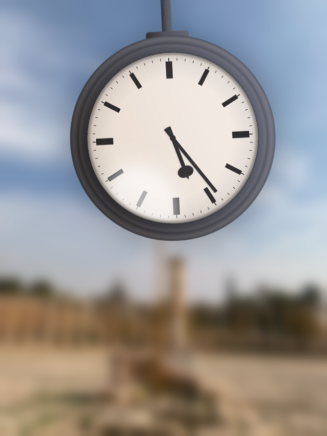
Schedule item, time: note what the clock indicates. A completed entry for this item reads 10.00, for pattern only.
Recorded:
5.24
